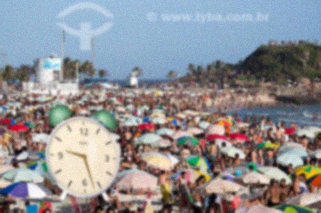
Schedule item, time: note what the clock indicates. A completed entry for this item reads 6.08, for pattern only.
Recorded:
9.27
